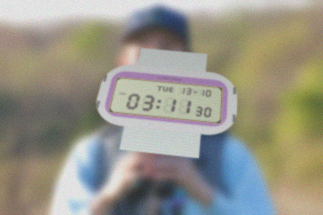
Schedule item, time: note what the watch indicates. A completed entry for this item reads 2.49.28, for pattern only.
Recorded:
3.11.30
